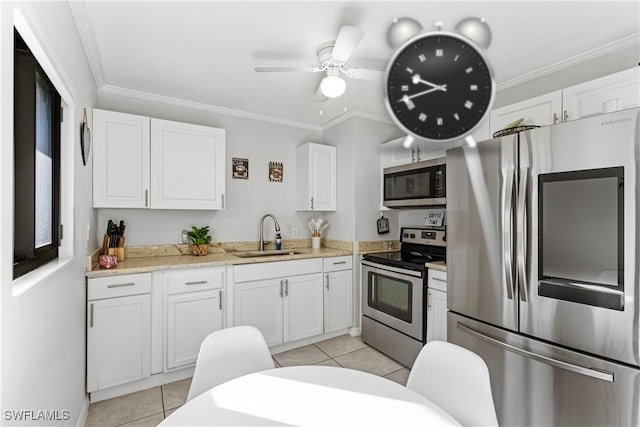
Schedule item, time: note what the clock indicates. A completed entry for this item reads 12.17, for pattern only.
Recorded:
9.42
